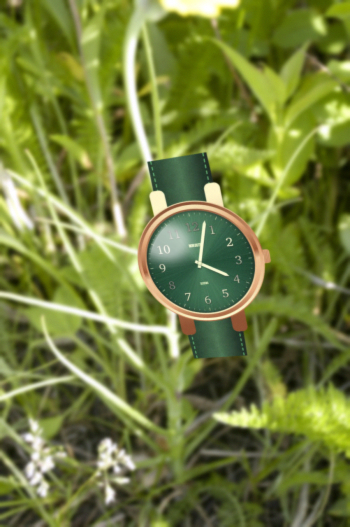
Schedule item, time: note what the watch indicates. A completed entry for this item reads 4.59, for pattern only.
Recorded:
4.03
